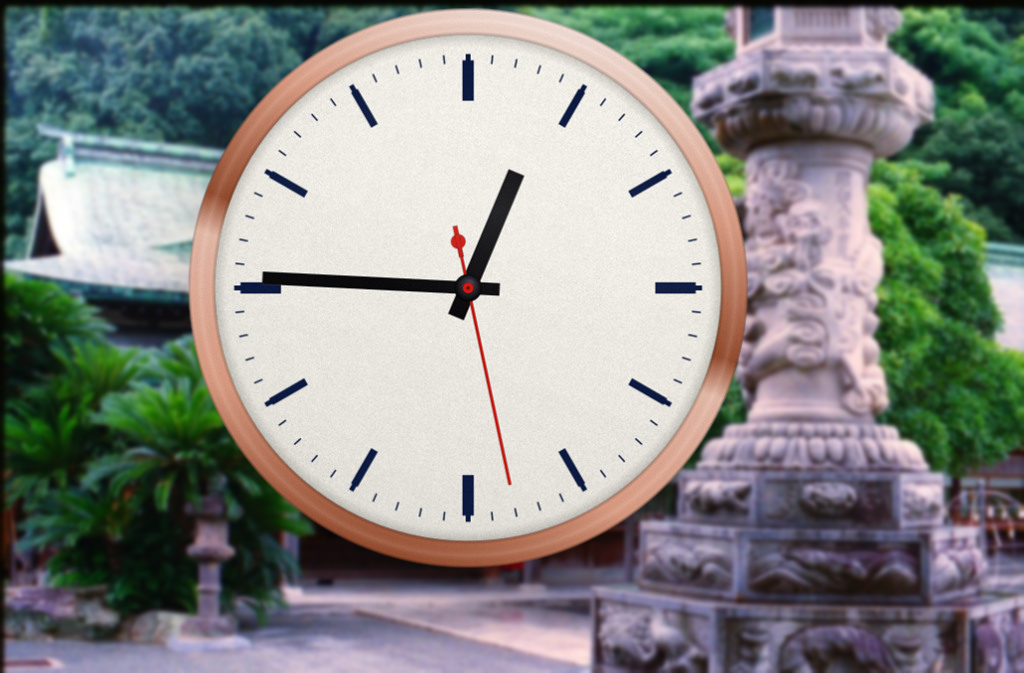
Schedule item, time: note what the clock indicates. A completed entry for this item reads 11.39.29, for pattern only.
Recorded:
12.45.28
